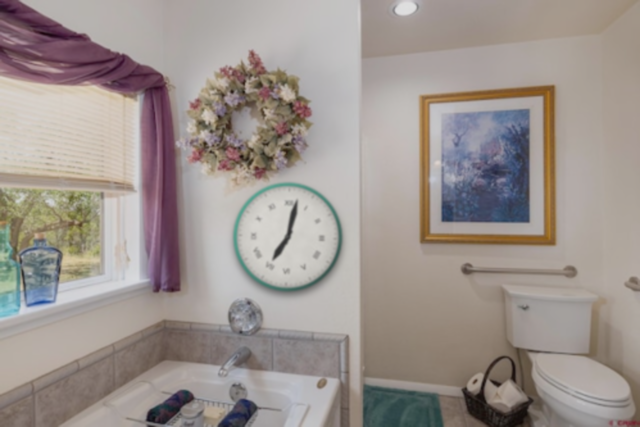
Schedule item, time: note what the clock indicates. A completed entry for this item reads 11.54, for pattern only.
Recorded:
7.02
